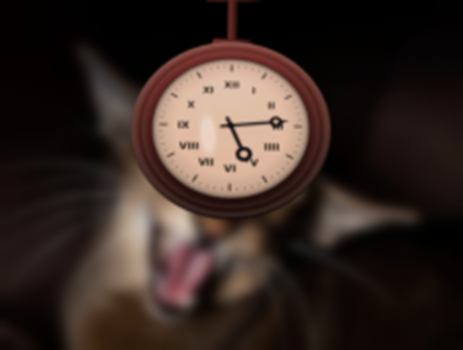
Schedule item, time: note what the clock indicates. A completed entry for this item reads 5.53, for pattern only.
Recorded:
5.14
